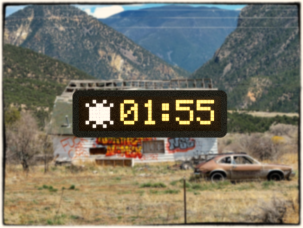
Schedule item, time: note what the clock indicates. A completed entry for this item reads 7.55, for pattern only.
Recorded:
1.55
